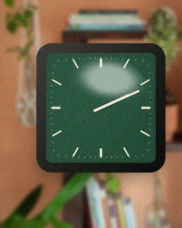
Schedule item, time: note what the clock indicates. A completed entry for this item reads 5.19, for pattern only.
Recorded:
2.11
